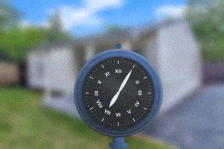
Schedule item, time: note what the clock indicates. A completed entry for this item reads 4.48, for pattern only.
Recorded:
7.05
